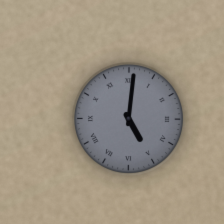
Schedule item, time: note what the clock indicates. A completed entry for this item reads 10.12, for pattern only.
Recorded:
5.01
